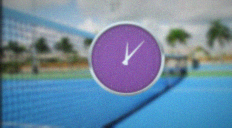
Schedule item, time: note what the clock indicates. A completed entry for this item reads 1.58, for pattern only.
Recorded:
12.07
